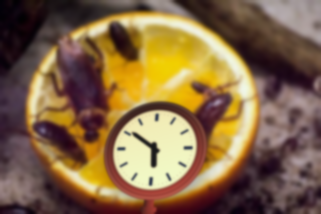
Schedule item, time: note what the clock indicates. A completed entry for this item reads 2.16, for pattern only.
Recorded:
5.51
